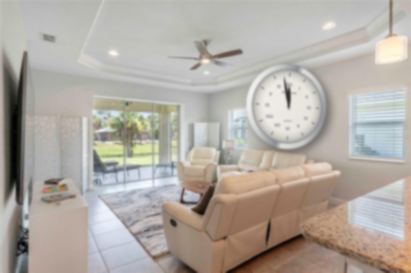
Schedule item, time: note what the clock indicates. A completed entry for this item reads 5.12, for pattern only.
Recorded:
11.58
